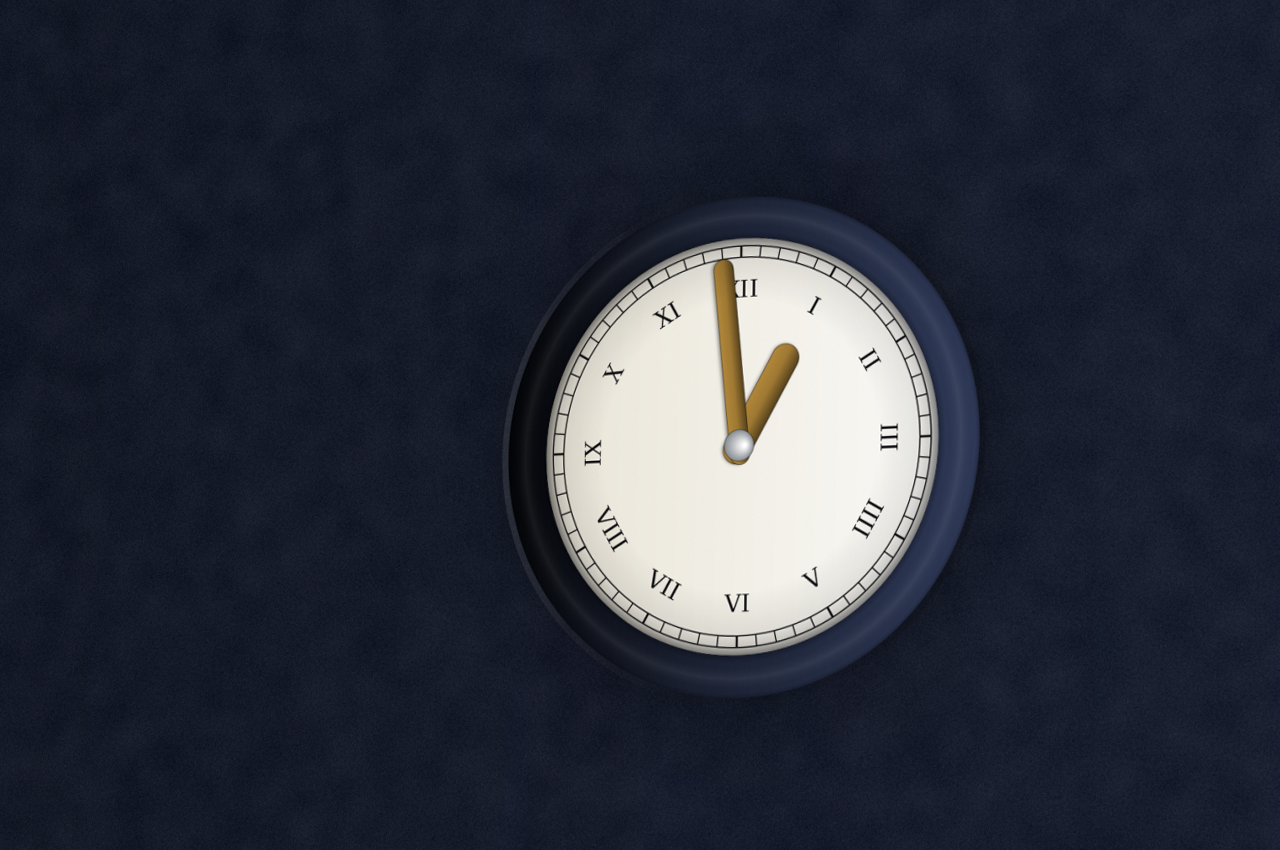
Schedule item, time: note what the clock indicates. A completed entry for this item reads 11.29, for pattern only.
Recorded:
12.59
